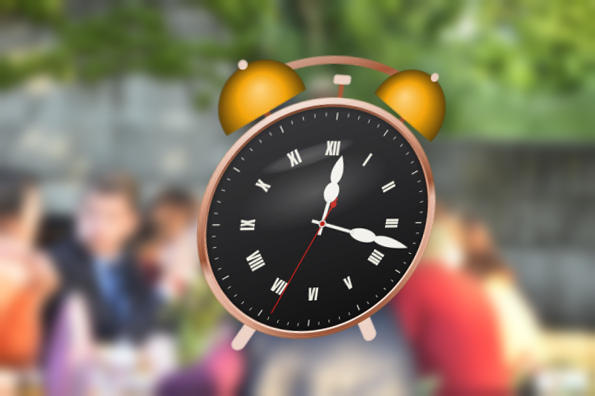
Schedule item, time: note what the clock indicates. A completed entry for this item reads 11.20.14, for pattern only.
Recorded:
12.17.34
